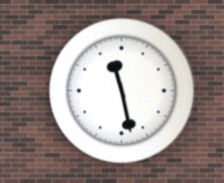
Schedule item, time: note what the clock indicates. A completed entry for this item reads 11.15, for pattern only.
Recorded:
11.28
